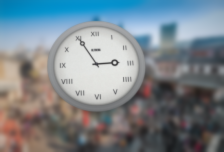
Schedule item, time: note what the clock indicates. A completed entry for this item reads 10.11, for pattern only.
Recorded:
2.55
